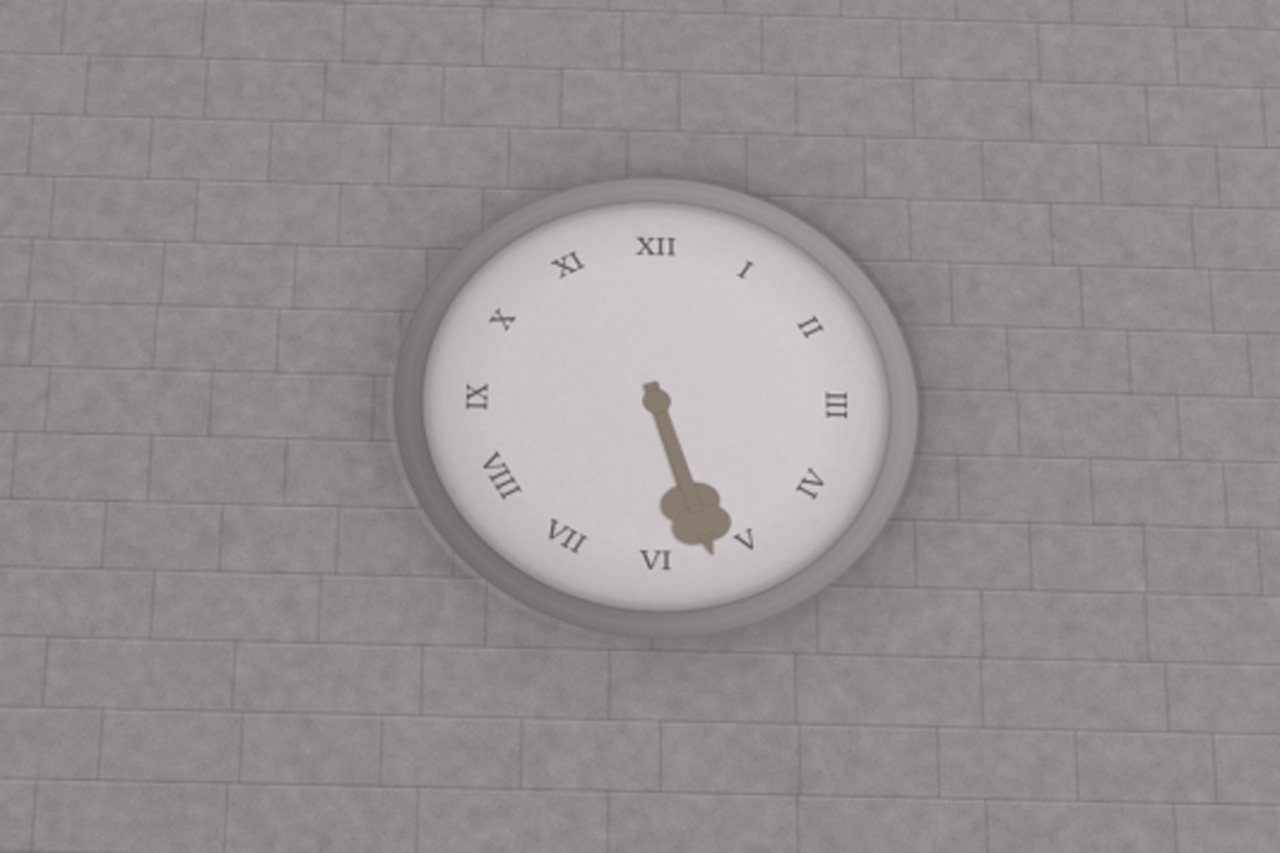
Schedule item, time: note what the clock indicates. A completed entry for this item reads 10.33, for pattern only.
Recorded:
5.27
